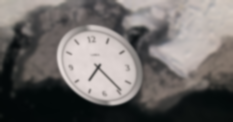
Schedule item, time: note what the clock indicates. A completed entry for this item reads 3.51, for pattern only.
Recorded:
7.24
